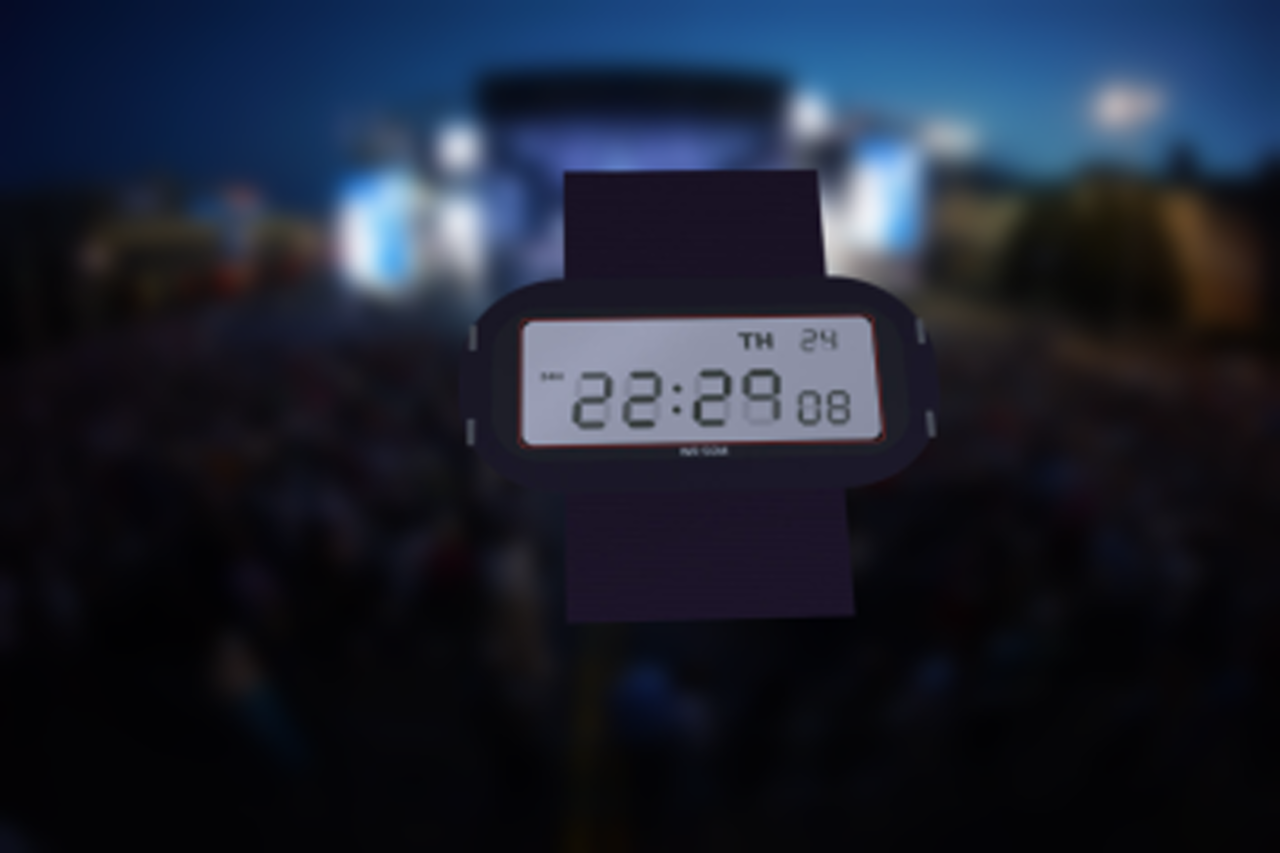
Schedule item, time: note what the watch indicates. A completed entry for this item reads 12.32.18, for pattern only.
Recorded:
22.29.08
